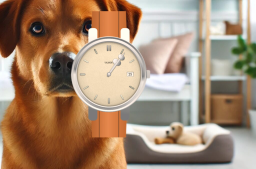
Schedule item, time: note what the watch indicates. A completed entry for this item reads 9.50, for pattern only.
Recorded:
1.06
